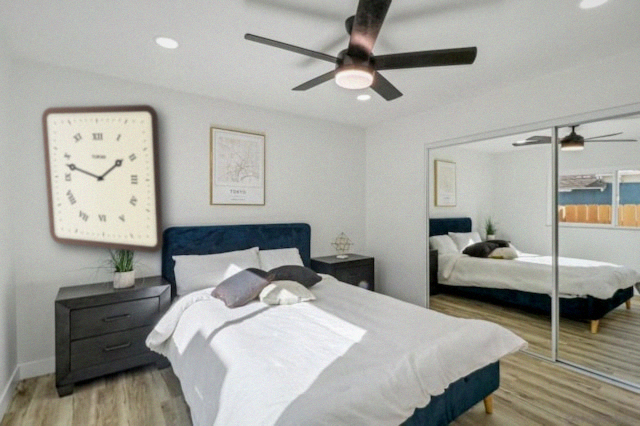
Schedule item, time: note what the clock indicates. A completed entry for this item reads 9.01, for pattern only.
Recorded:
1.48
